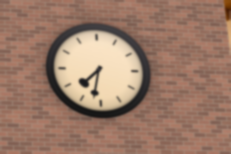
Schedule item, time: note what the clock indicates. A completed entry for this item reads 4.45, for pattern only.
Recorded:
7.32
